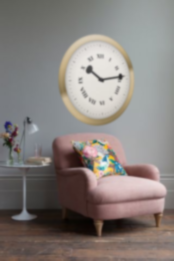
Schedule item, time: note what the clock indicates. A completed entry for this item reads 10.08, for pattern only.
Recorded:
10.14
